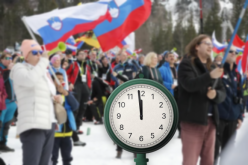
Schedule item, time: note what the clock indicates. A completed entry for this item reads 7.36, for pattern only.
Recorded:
11.59
